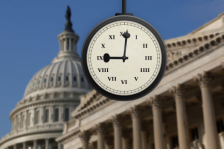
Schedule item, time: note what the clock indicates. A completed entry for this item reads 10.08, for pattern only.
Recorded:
9.01
